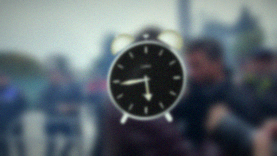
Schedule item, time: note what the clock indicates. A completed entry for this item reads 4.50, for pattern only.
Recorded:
5.44
